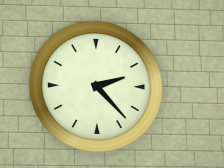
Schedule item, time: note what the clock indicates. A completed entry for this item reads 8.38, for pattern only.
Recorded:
2.23
